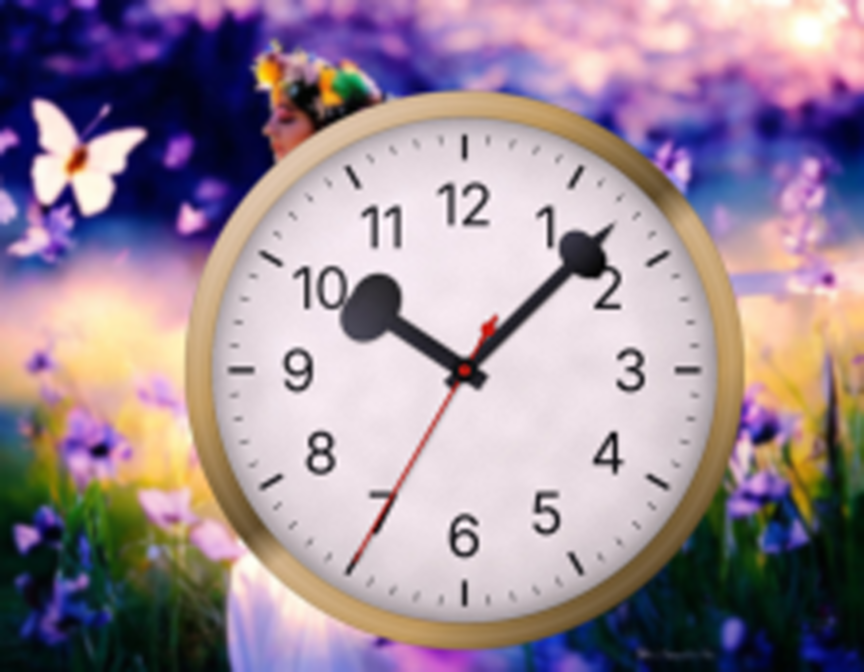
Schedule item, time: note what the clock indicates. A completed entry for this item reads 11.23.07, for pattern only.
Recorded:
10.07.35
